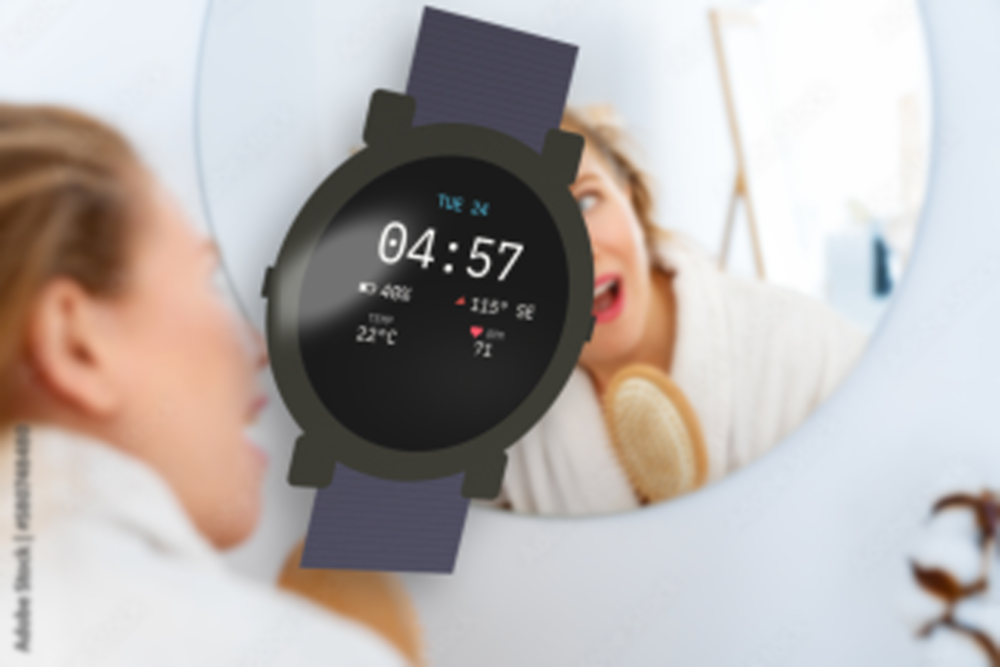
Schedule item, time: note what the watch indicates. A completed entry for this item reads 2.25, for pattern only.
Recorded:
4.57
